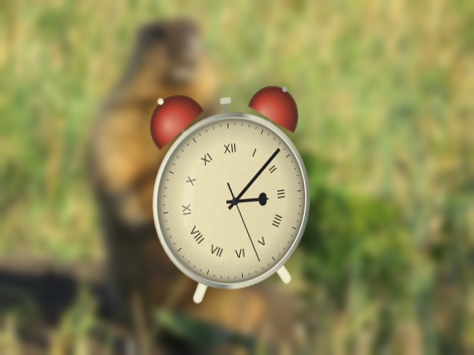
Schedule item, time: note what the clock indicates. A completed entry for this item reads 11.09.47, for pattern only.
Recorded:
3.08.27
